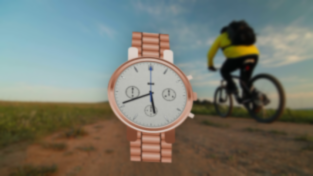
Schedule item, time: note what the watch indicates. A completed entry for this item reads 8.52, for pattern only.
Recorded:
5.41
